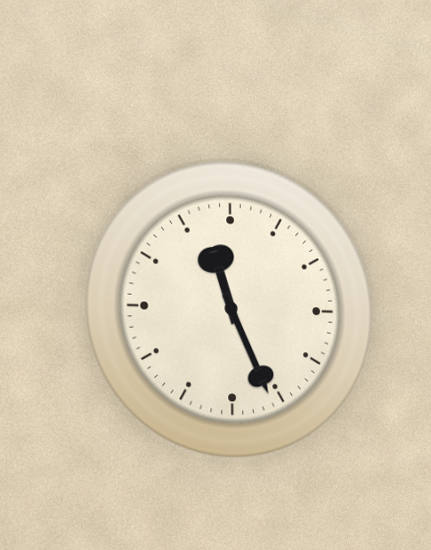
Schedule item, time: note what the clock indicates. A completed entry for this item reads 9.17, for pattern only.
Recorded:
11.26
